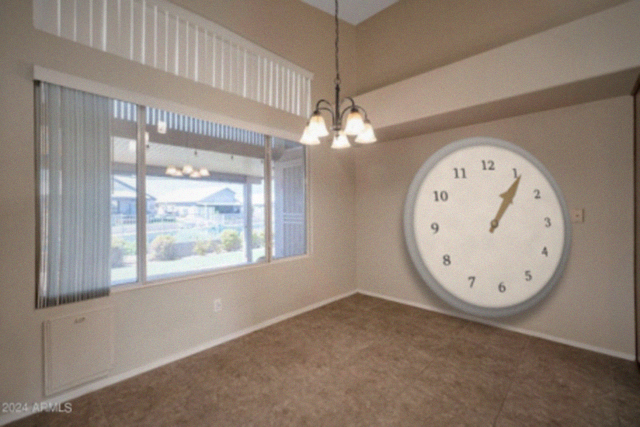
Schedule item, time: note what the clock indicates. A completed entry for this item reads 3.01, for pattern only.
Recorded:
1.06
